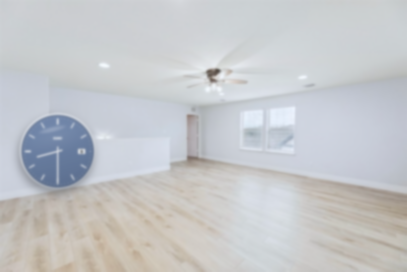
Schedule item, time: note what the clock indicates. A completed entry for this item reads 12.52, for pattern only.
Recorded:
8.30
